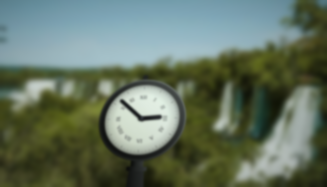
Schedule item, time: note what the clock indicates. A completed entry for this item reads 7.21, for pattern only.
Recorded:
2.52
